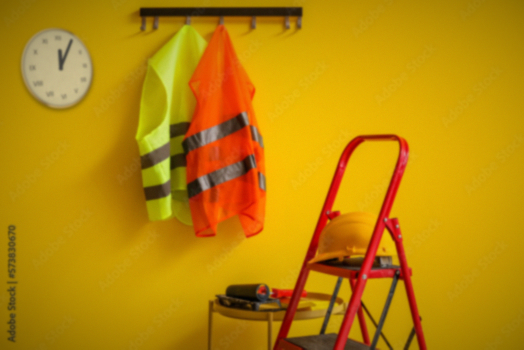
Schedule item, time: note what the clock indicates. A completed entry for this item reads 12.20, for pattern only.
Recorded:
12.05
